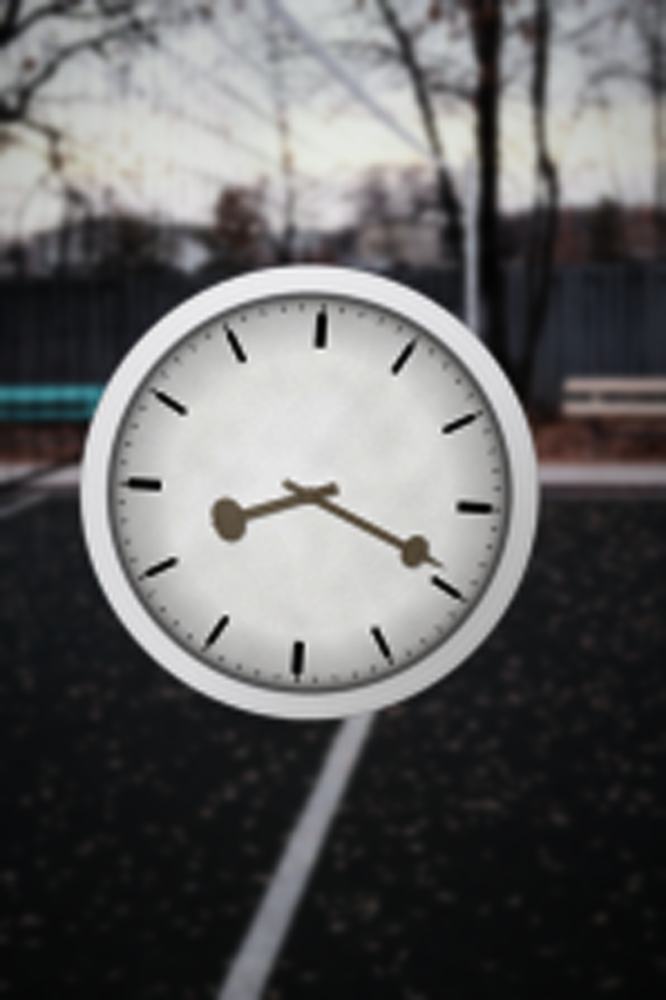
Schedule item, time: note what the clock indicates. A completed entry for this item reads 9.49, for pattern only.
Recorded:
8.19
